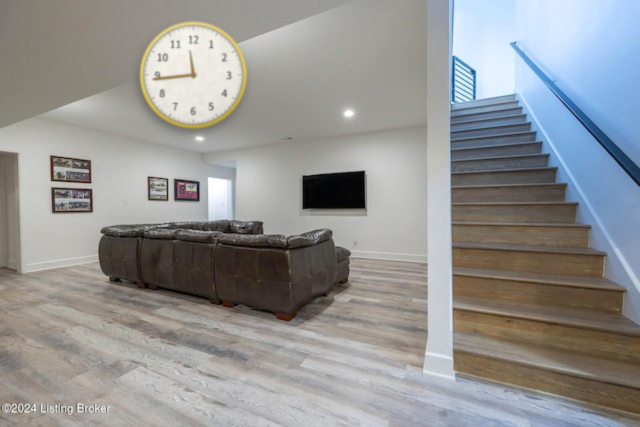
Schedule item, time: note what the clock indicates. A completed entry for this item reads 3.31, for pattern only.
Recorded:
11.44
